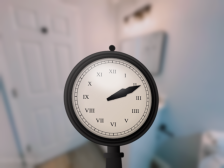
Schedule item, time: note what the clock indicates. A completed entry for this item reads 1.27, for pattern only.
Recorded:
2.11
